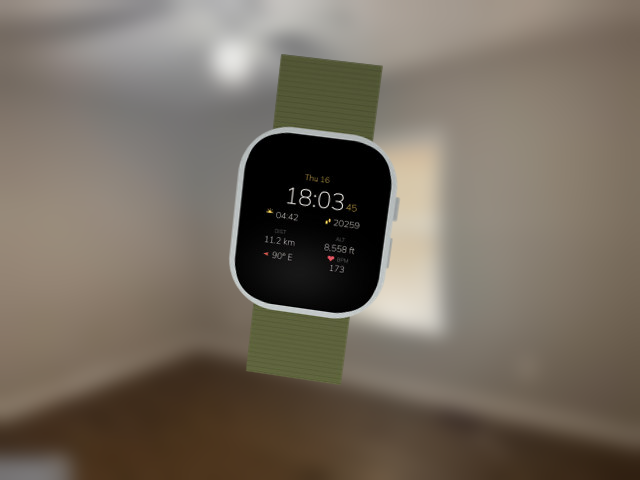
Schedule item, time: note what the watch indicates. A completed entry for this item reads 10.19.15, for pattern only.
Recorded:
18.03.45
